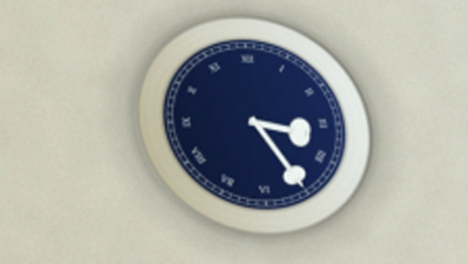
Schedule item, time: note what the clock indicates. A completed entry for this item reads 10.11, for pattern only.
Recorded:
3.25
